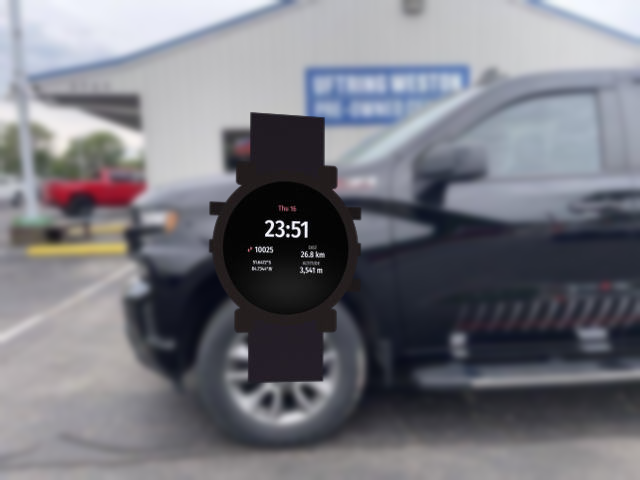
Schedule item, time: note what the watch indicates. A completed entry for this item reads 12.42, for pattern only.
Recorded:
23.51
